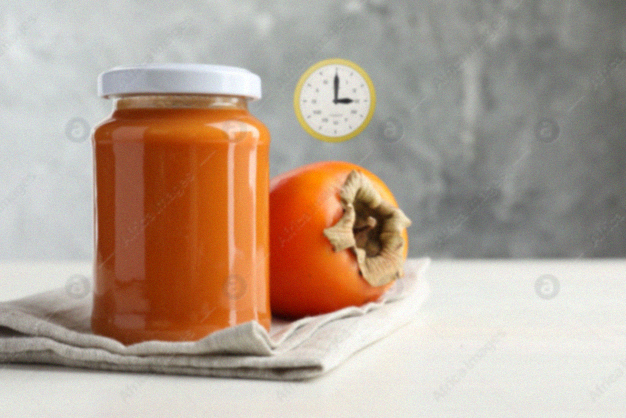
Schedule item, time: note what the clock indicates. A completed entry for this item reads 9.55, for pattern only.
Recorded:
3.00
